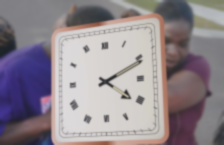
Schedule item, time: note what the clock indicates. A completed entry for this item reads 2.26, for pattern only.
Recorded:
4.11
